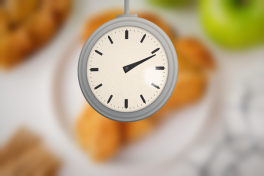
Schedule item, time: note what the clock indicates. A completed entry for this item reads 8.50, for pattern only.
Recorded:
2.11
